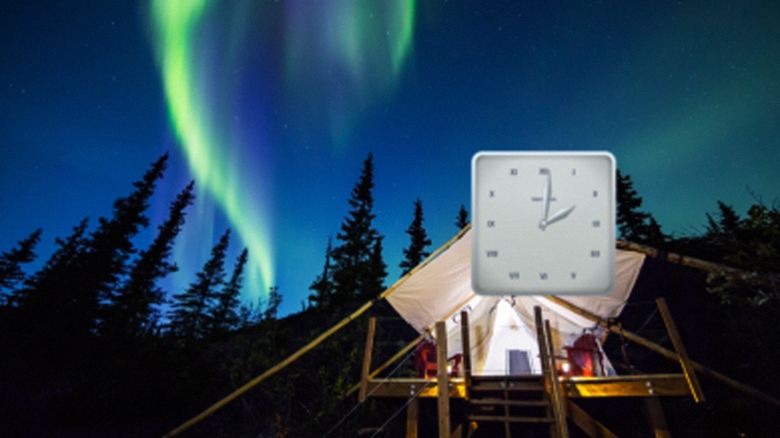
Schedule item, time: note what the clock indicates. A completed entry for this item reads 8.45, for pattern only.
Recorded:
2.01
